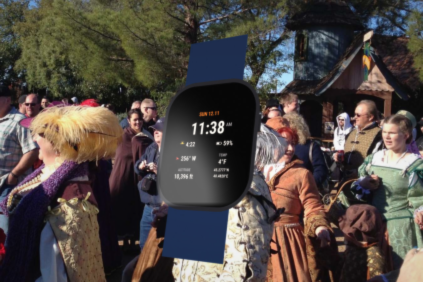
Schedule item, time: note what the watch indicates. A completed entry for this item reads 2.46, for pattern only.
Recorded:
11.38
